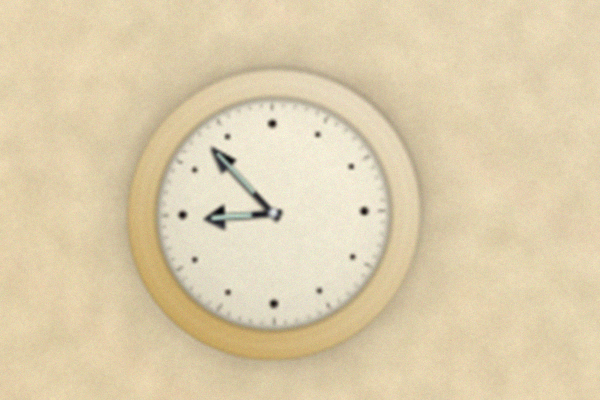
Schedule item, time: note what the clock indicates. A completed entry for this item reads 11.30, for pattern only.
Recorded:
8.53
